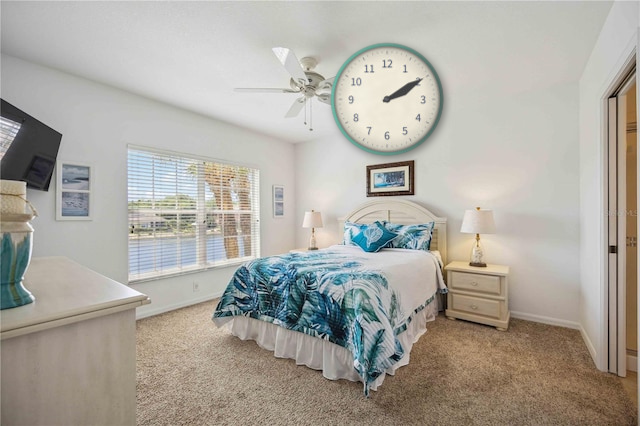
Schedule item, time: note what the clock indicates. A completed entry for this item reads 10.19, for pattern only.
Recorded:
2.10
